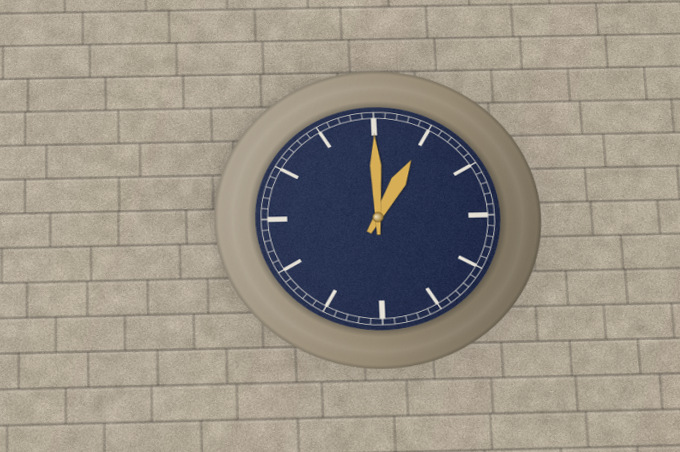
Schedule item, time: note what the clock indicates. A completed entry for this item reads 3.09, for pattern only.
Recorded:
1.00
